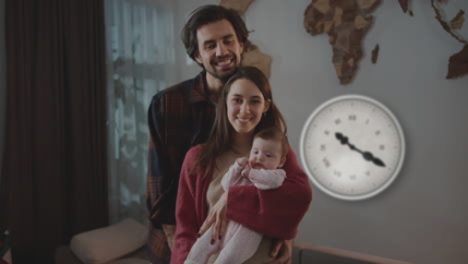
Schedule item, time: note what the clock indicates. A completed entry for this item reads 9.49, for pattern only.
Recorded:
10.20
